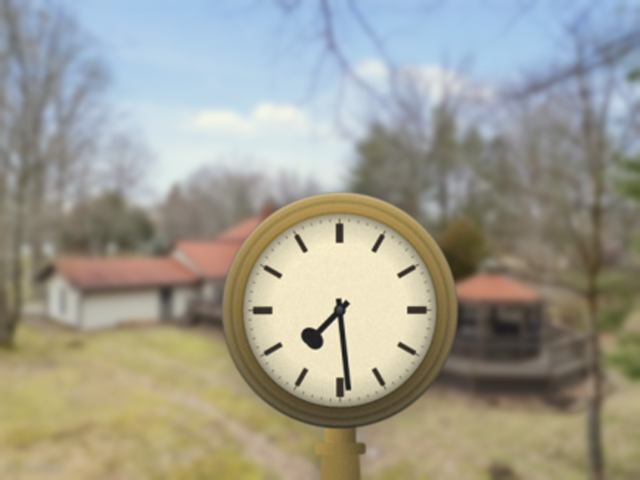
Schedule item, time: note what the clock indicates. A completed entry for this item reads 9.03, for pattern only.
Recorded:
7.29
